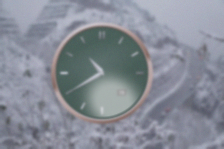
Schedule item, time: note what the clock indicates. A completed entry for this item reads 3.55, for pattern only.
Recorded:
10.40
